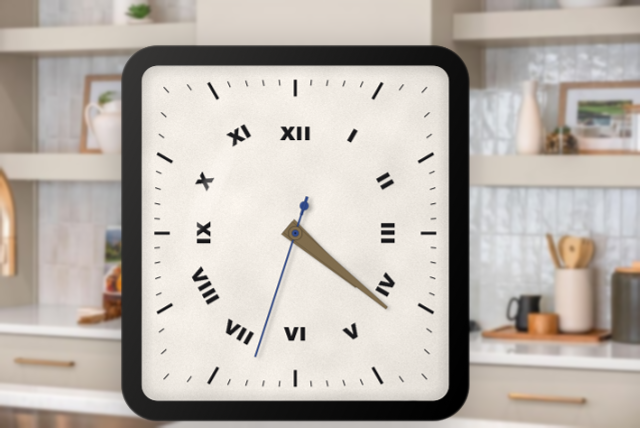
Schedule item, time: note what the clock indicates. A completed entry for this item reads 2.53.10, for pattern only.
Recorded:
4.21.33
